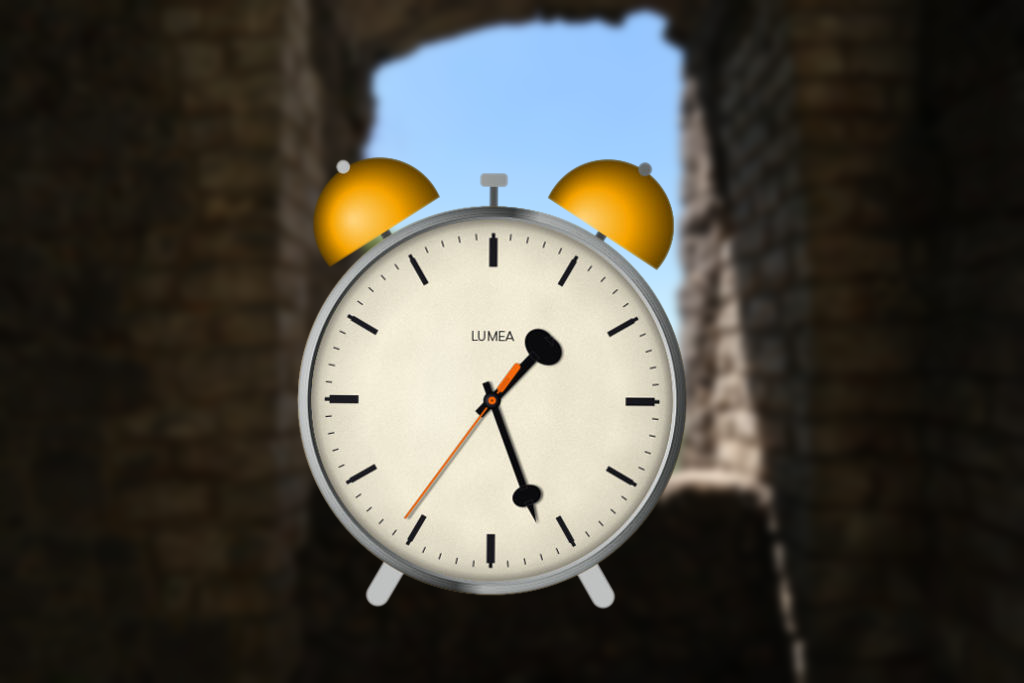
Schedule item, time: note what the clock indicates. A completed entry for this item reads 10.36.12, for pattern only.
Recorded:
1.26.36
